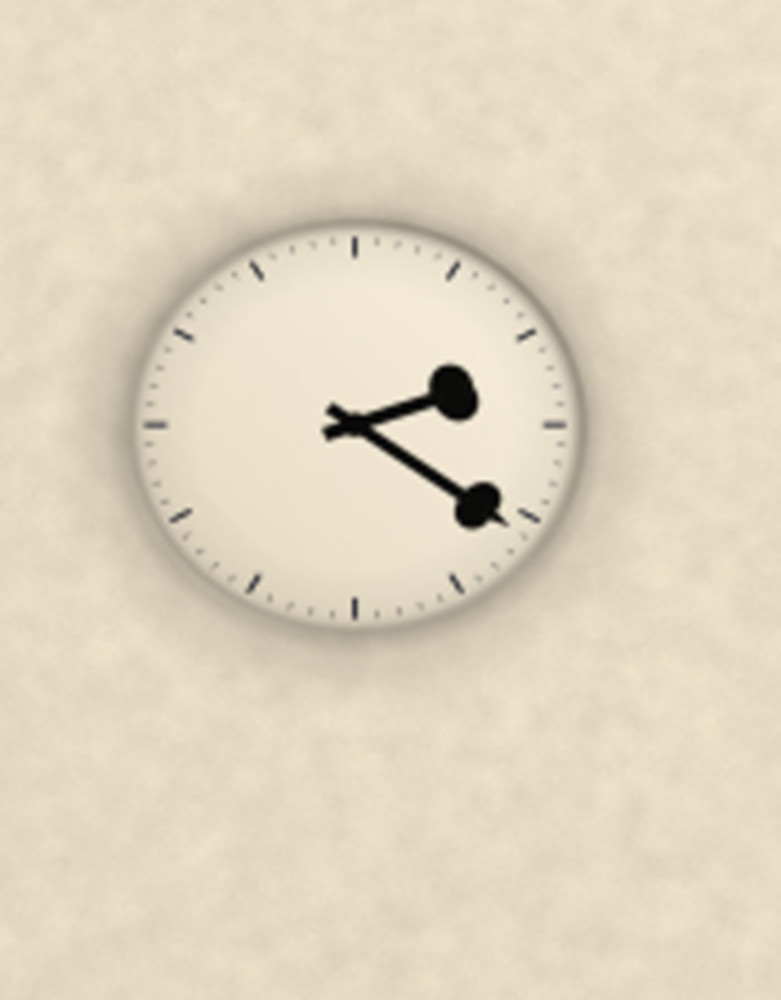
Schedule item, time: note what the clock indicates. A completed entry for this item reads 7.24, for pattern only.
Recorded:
2.21
